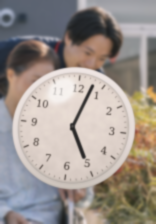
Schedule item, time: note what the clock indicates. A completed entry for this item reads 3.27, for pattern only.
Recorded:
5.03
